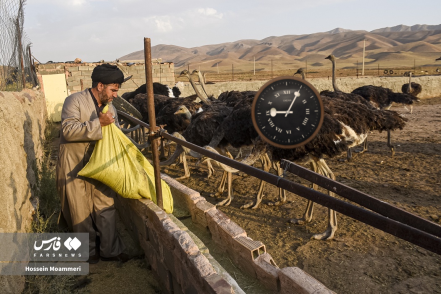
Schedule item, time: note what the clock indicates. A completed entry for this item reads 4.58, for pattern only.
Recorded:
9.05
